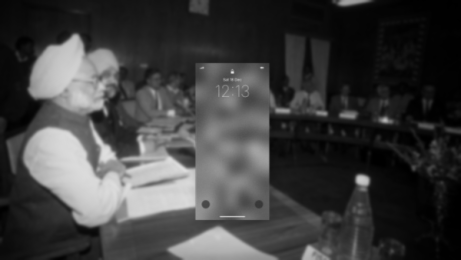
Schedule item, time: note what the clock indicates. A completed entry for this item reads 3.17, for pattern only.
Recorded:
12.13
